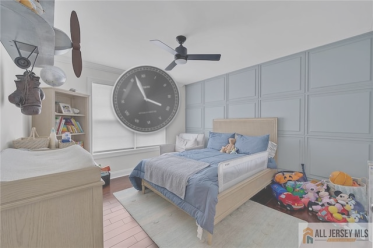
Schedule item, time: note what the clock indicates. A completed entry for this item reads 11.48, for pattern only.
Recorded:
3.57
